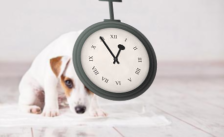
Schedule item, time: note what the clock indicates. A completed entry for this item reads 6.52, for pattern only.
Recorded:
12.55
